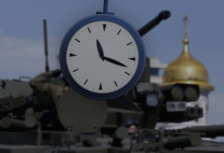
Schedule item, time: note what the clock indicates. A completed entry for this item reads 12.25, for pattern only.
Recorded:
11.18
